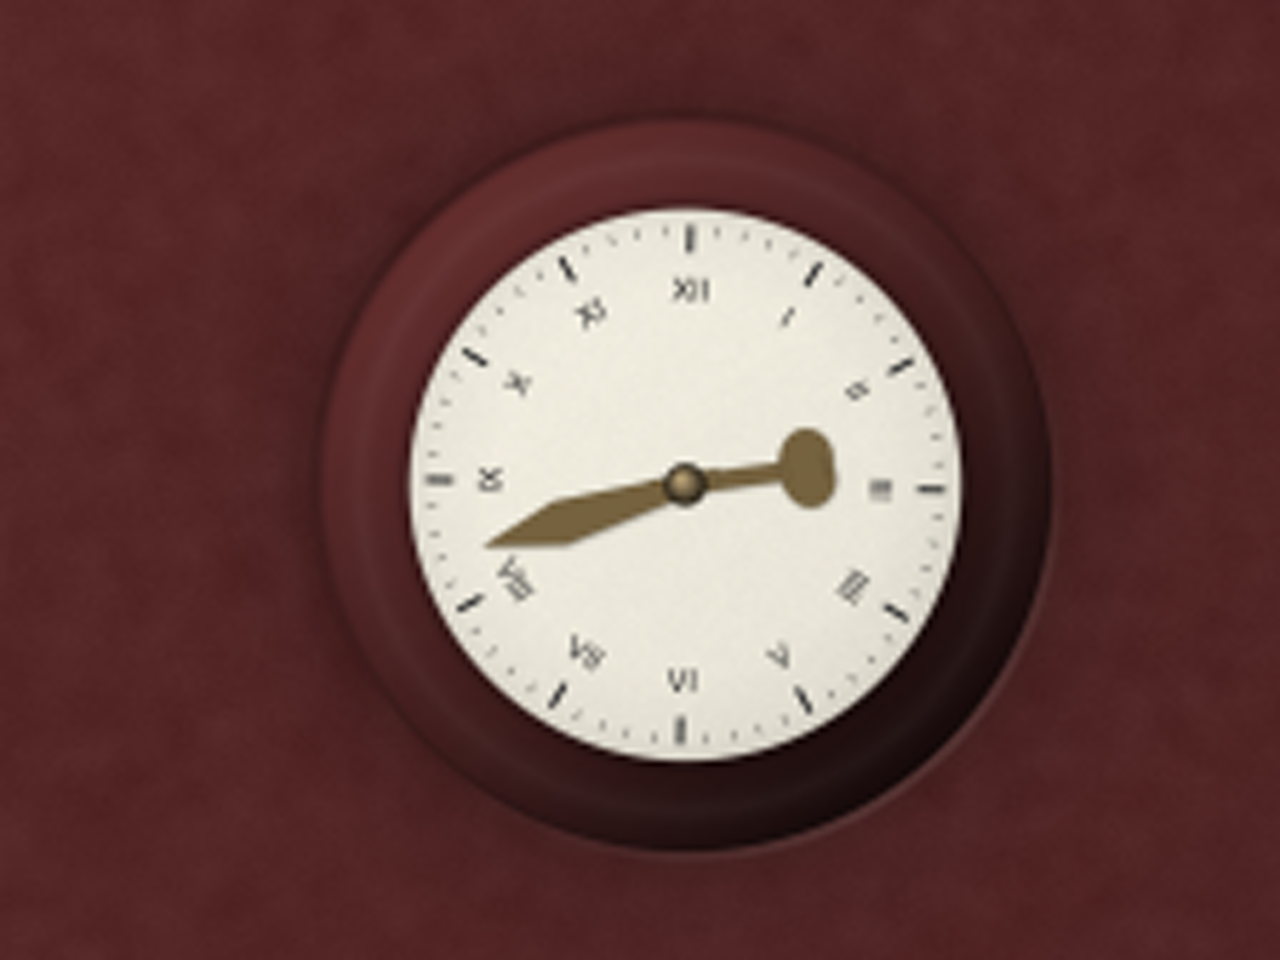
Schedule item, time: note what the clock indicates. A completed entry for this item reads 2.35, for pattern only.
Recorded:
2.42
